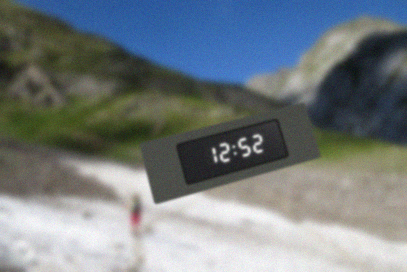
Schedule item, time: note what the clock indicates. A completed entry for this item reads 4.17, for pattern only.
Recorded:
12.52
